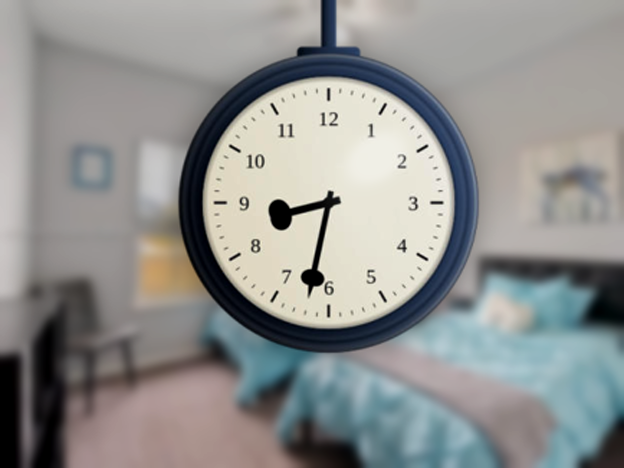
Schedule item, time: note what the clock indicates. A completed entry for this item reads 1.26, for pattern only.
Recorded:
8.32
